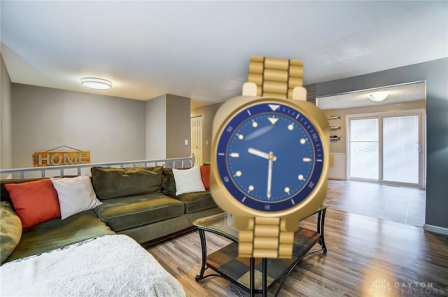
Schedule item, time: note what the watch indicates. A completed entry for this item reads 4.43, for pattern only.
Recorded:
9.30
